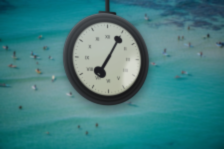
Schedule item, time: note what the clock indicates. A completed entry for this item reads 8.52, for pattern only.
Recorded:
7.05
